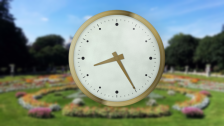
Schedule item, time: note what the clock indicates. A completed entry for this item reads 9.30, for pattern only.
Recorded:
8.25
